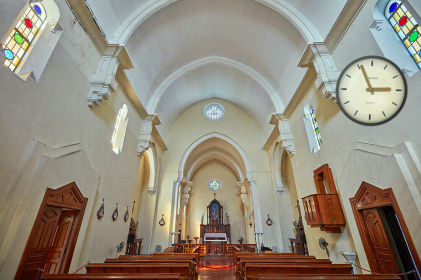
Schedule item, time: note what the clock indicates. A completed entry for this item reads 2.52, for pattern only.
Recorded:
2.56
